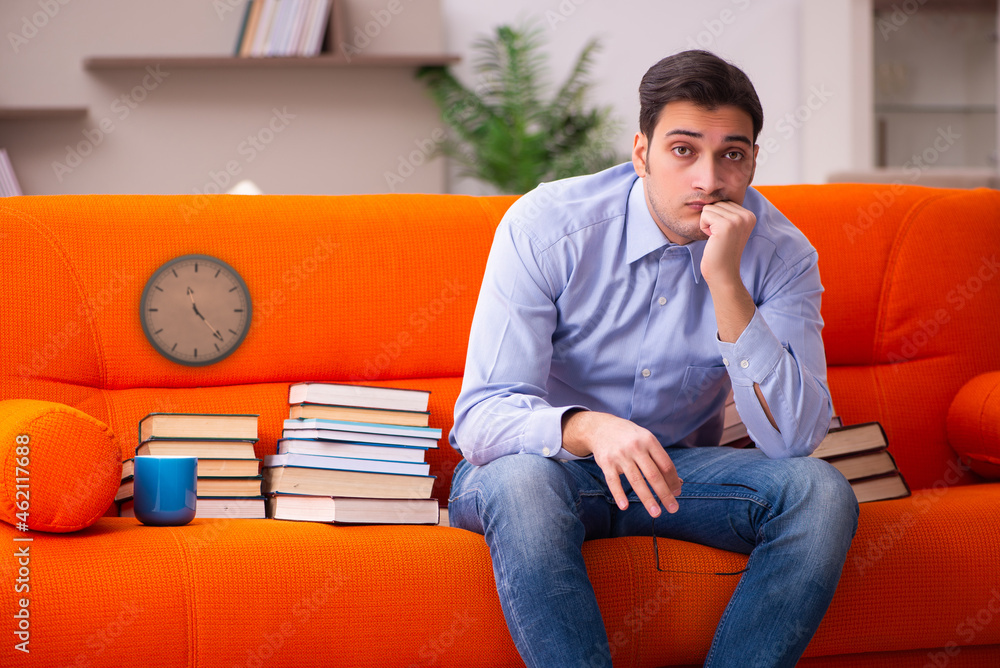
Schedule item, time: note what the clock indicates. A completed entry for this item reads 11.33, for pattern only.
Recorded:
11.23
